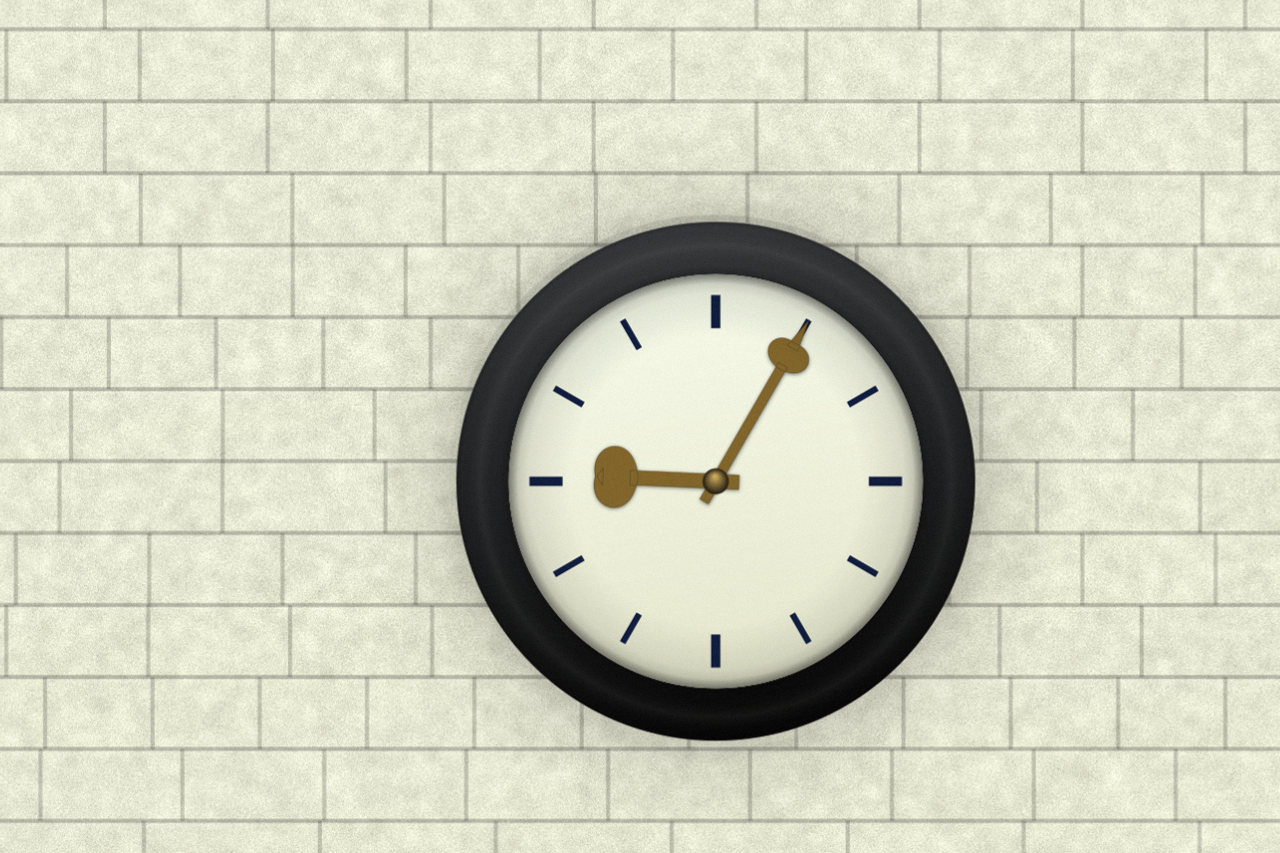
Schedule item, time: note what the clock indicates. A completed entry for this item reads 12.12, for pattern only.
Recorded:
9.05
